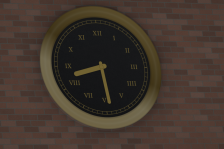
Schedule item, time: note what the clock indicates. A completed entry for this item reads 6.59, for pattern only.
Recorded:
8.29
